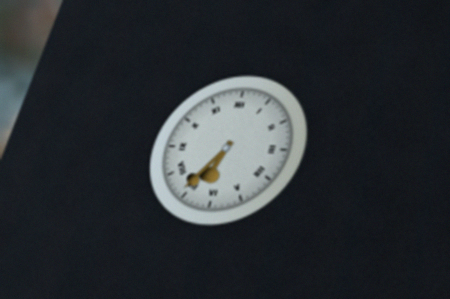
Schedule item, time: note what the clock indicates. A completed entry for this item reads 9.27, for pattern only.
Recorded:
6.36
